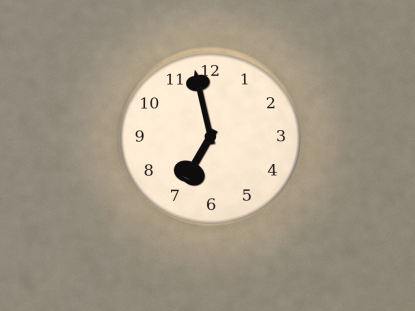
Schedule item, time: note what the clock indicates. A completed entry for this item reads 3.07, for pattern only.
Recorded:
6.58
